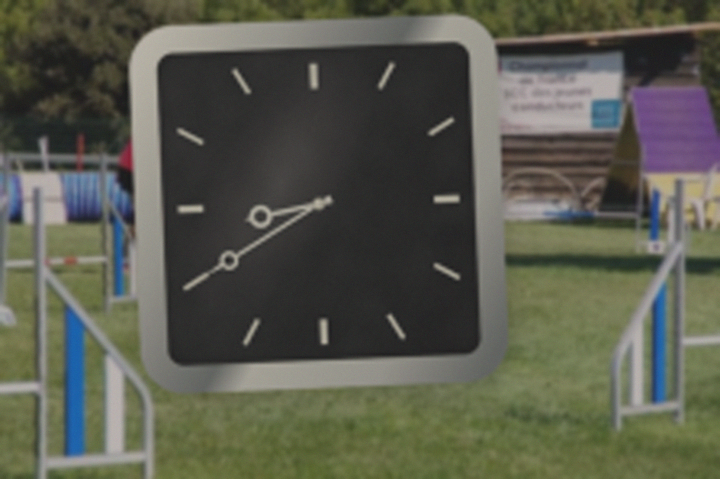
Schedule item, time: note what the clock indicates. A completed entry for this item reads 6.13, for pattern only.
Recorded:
8.40
